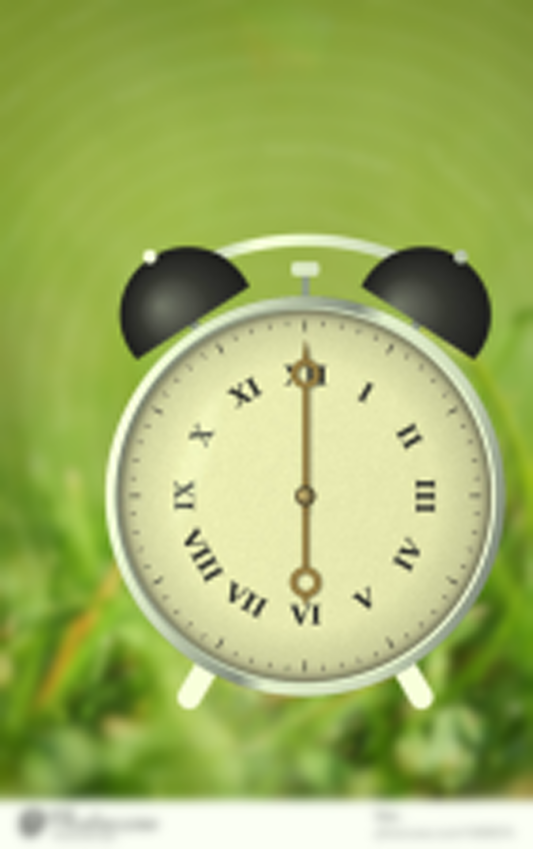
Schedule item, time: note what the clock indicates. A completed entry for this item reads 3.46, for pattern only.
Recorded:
6.00
